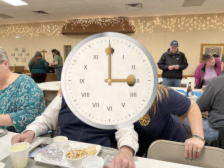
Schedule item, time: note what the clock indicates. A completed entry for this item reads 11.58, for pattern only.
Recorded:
3.00
